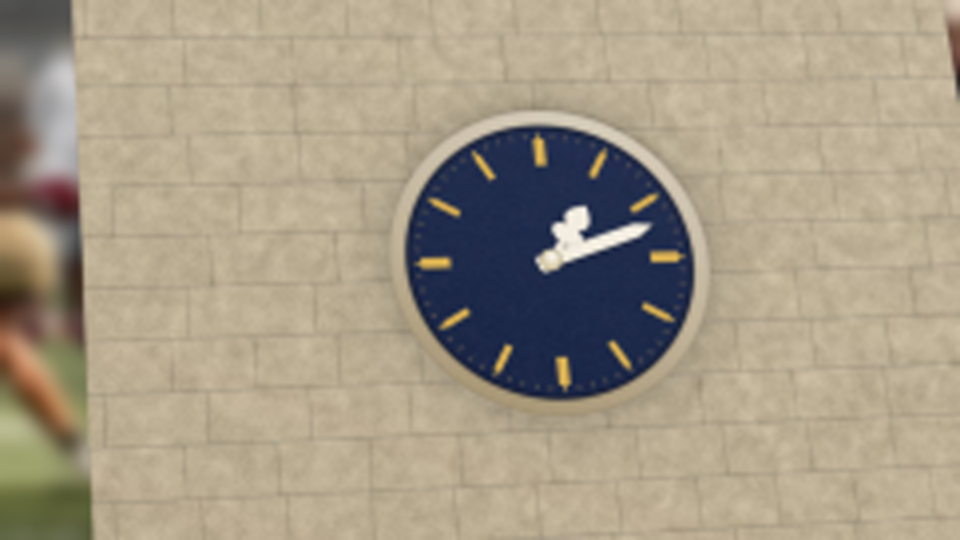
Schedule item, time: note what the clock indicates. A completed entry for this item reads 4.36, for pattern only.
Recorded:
1.12
